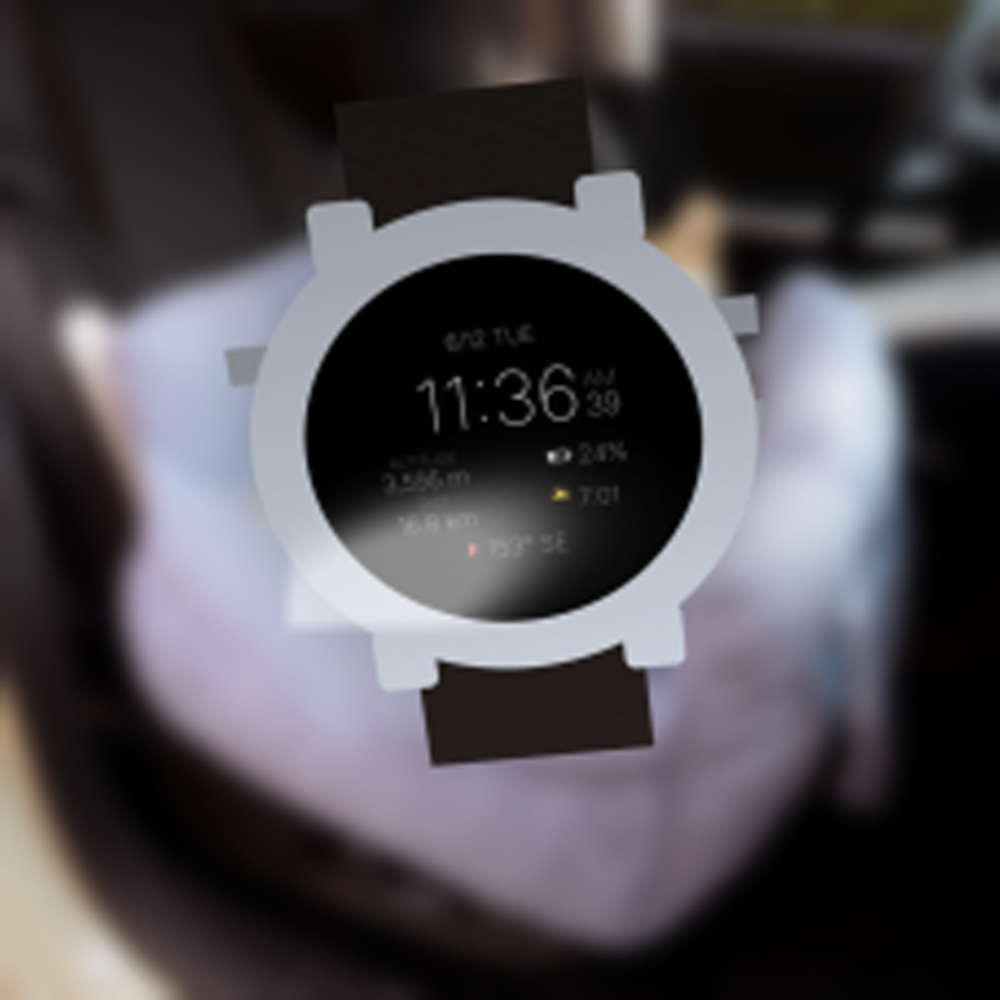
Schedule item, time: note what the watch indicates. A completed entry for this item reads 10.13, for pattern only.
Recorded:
11.36
